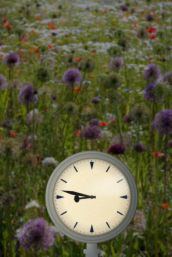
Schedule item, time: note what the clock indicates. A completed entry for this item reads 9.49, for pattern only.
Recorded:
8.47
